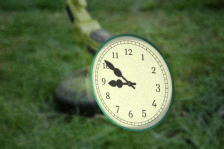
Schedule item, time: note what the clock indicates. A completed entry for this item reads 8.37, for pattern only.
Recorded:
8.51
